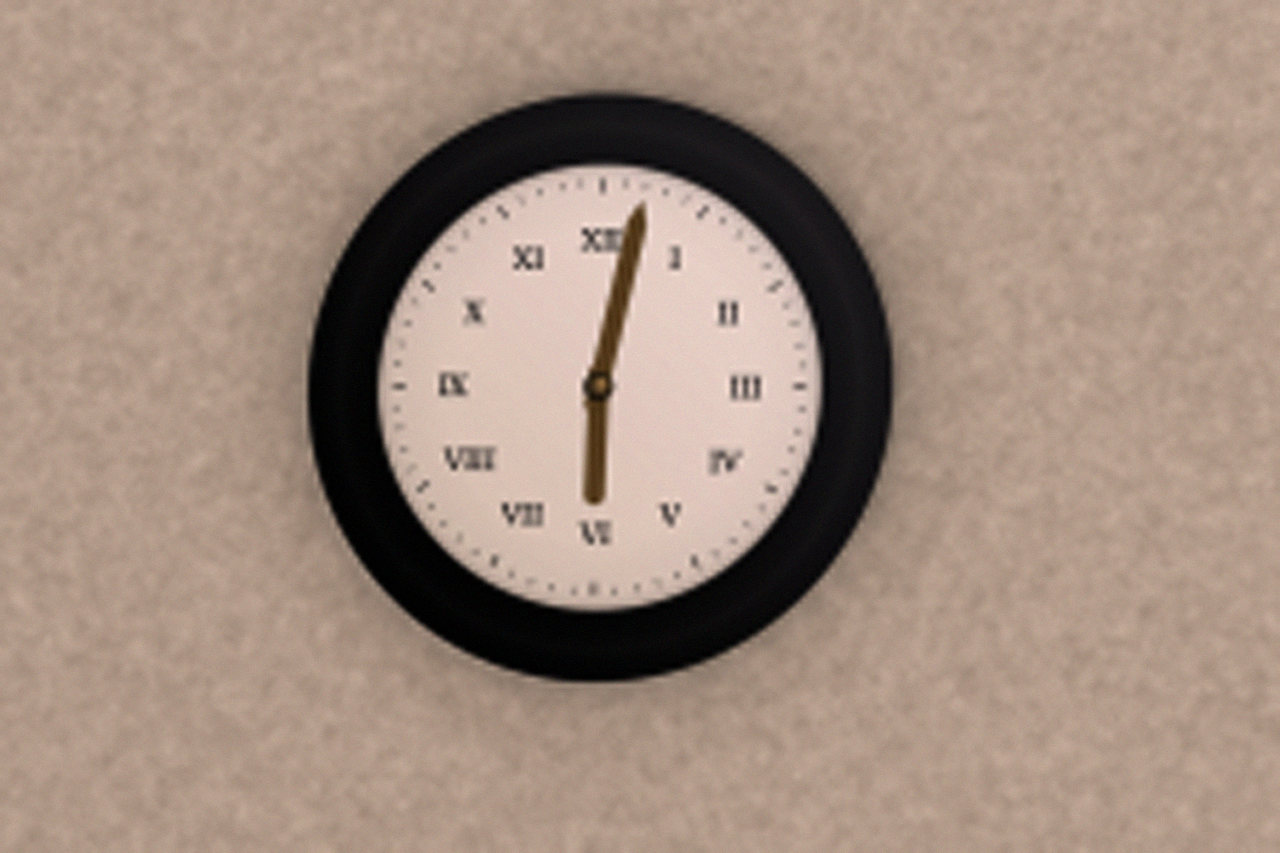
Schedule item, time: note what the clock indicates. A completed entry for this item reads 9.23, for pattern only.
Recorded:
6.02
